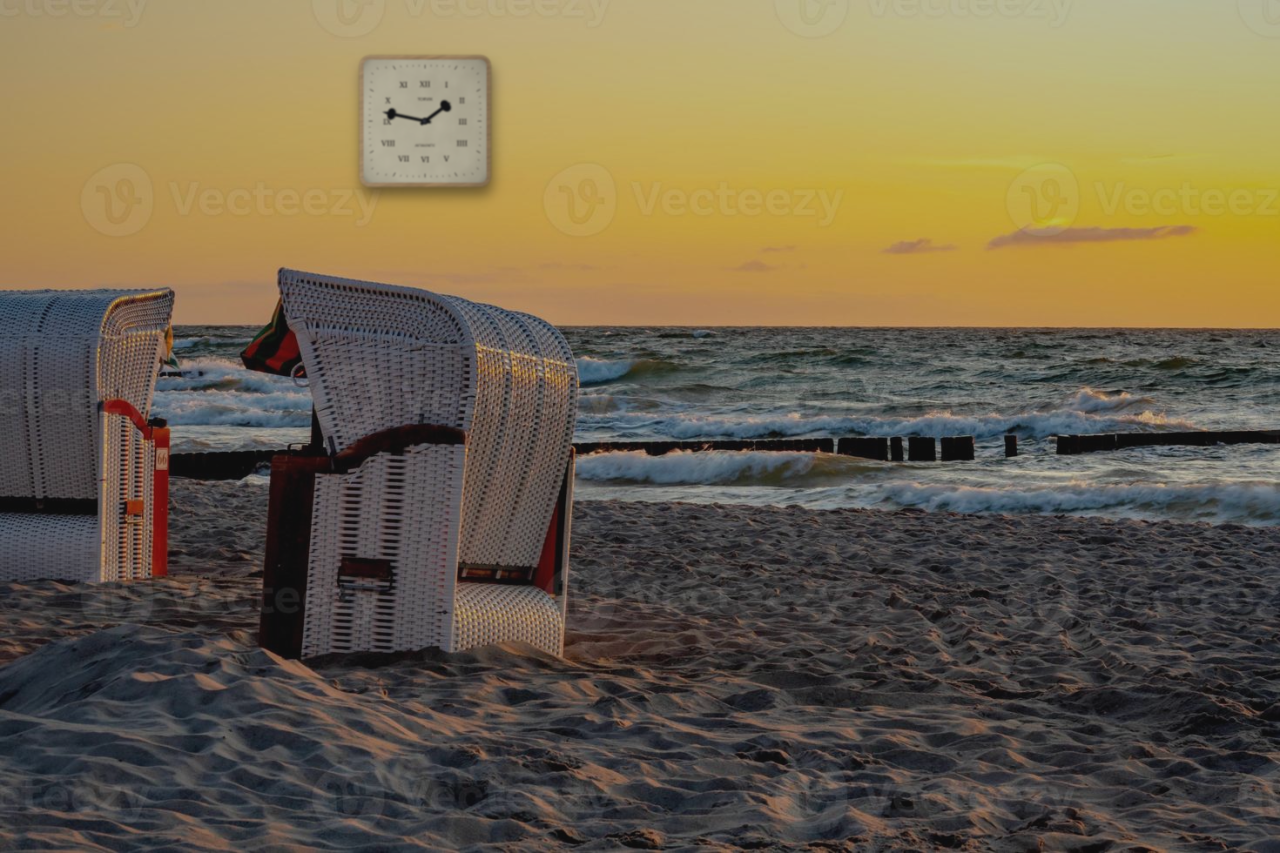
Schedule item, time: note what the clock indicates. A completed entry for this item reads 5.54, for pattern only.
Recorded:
1.47
